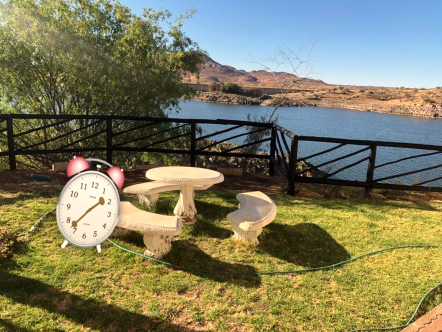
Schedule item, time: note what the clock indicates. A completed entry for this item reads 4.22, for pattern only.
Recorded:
1.37
